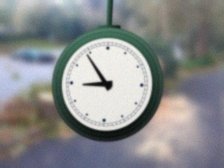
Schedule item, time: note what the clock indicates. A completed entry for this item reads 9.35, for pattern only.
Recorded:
8.54
